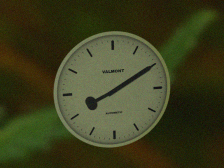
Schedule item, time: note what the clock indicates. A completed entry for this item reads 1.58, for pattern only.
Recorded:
8.10
